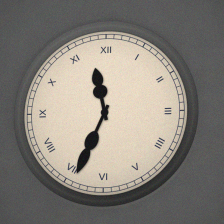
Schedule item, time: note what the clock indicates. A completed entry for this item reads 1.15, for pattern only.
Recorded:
11.34
